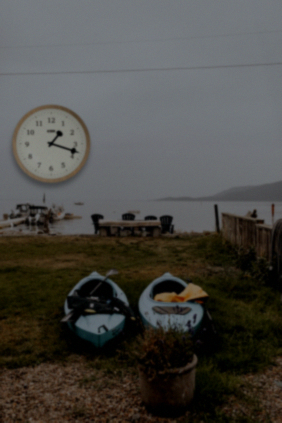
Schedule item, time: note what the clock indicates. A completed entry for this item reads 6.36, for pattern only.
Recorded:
1.18
